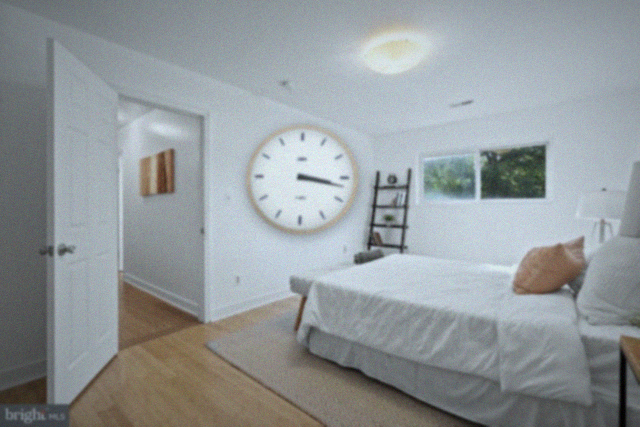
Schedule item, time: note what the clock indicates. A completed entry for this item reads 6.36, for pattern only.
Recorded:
3.17
